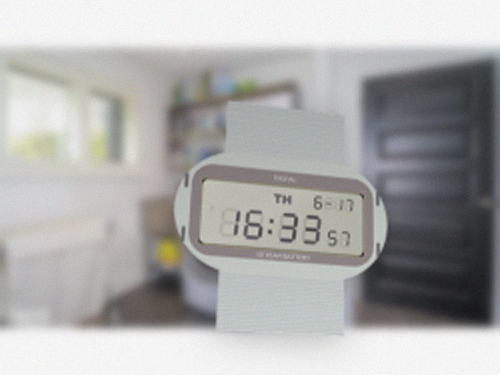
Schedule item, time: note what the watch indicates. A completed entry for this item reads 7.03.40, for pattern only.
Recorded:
16.33.57
